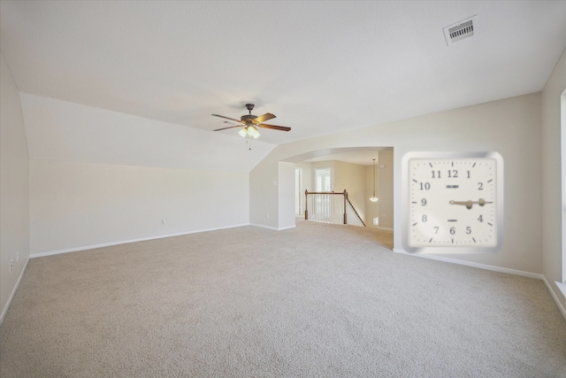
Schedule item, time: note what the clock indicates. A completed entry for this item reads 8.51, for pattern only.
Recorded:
3.15
